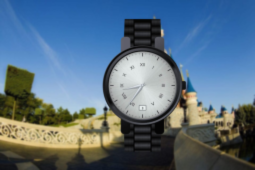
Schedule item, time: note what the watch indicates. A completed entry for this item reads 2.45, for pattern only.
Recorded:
8.36
